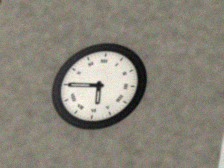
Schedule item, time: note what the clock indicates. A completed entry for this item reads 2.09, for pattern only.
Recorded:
5.45
